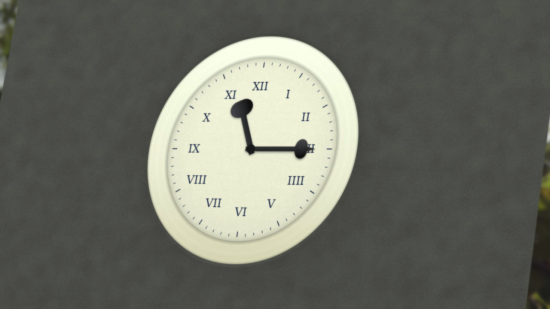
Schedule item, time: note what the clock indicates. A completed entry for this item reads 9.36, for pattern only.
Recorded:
11.15
